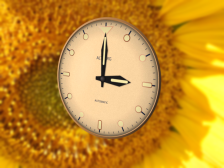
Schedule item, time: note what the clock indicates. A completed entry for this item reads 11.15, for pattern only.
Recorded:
3.00
